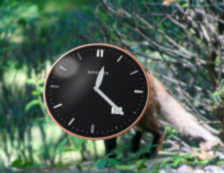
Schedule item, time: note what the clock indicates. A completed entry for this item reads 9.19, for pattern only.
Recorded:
12.22
